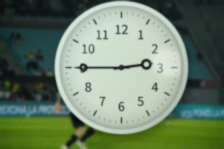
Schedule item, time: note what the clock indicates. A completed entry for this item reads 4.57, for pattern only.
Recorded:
2.45
